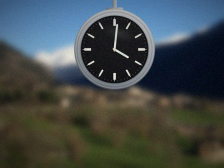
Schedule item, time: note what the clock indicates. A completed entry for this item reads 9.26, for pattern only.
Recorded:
4.01
